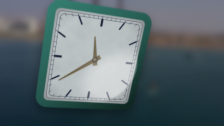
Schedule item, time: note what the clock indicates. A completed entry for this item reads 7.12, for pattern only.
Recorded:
11.39
